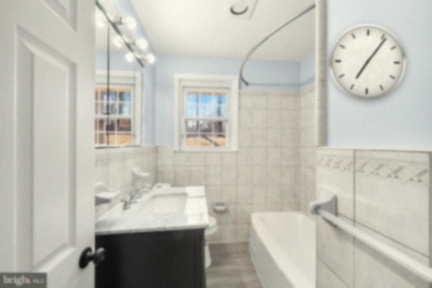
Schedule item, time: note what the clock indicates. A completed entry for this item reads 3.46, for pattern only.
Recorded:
7.06
